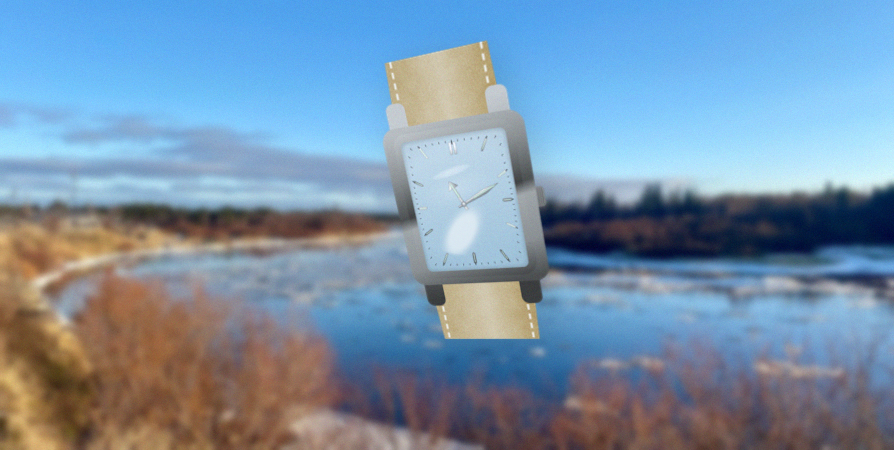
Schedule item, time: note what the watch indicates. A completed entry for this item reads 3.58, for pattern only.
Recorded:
11.11
